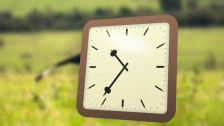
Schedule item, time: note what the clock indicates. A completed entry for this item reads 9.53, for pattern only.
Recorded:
10.36
